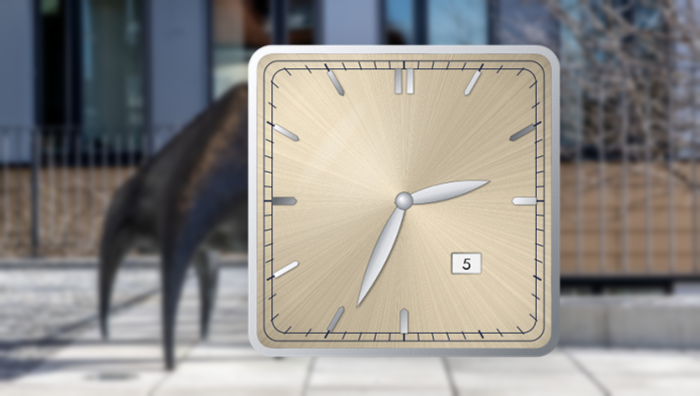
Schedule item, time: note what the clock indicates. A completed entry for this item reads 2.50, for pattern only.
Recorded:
2.34
